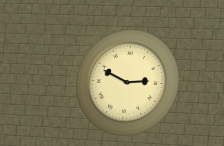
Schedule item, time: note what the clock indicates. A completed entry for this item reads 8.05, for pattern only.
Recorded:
2.49
